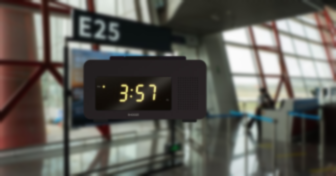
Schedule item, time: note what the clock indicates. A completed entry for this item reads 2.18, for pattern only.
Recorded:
3.57
